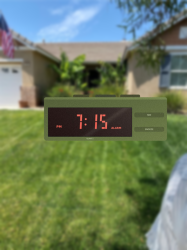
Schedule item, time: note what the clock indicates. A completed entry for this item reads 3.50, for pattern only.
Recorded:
7.15
